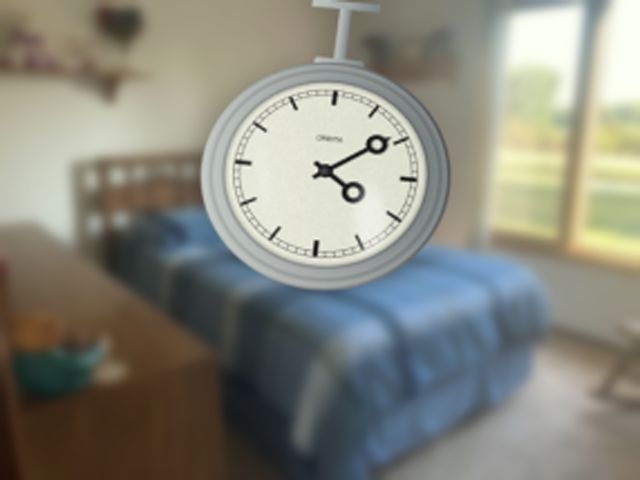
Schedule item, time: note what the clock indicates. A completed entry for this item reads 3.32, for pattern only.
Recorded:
4.09
